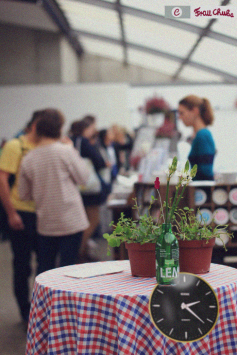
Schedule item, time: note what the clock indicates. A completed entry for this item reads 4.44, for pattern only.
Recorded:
2.22
